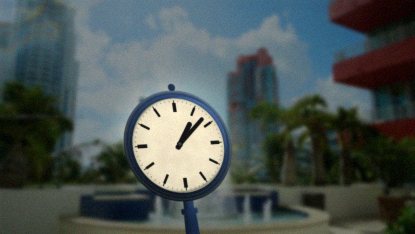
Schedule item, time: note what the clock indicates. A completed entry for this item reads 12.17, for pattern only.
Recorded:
1.08
